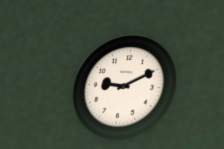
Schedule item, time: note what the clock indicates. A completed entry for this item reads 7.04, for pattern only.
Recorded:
9.10
